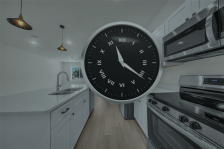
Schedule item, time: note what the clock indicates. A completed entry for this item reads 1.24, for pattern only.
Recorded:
11.21
